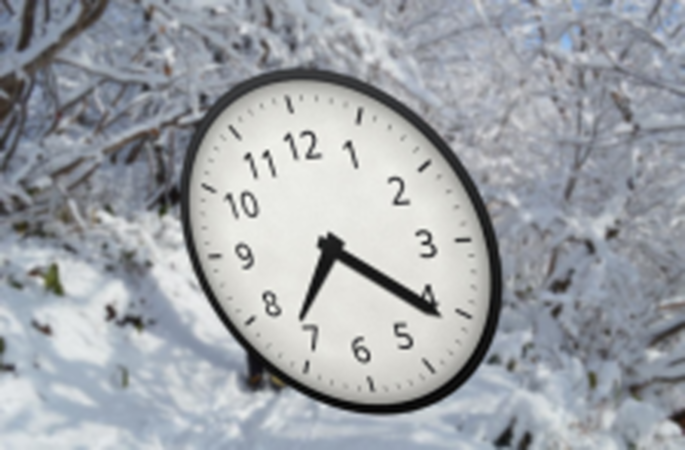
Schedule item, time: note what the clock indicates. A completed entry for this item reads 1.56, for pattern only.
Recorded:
7.21
